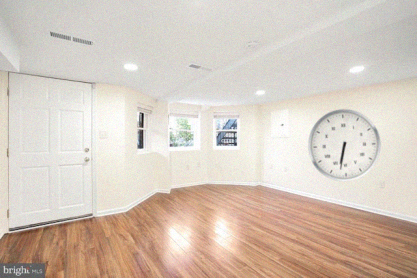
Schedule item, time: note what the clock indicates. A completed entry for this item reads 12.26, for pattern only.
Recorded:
6.32
